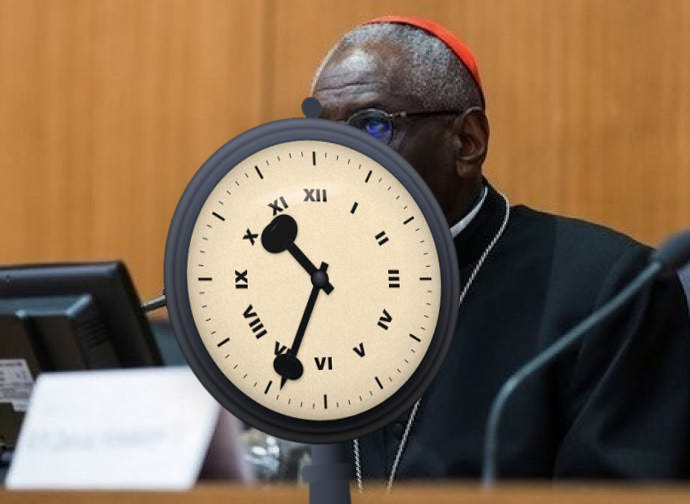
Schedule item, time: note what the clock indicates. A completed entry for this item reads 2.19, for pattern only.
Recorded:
10.34
